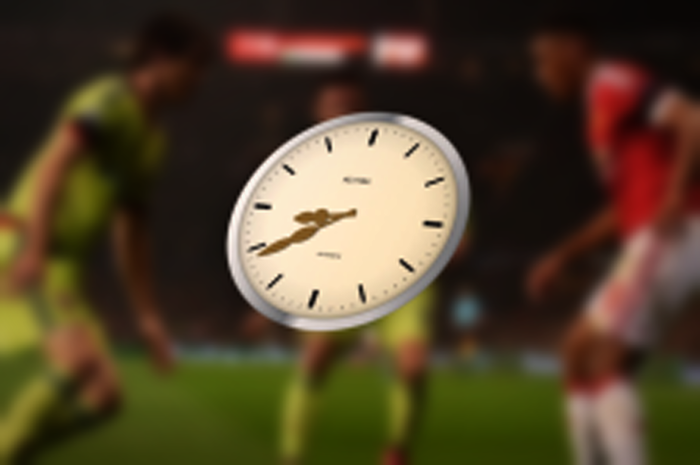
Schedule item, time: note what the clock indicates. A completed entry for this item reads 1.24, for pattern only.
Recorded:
8.39
